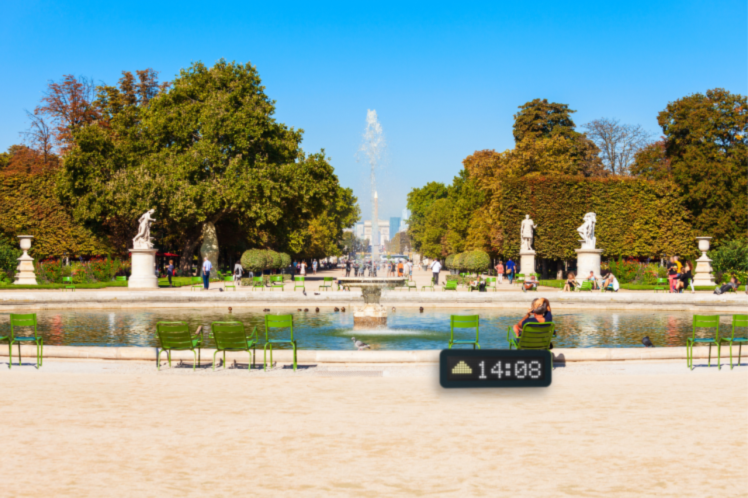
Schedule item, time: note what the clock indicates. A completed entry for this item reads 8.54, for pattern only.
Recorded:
14.08
